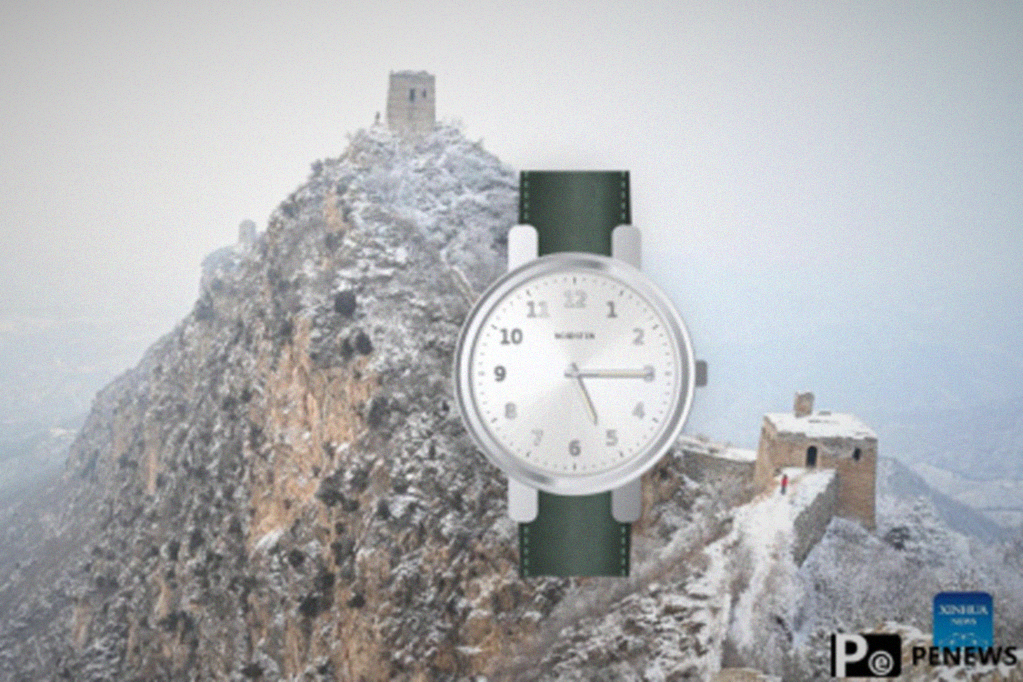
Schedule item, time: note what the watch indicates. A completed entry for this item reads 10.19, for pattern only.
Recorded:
5.15
